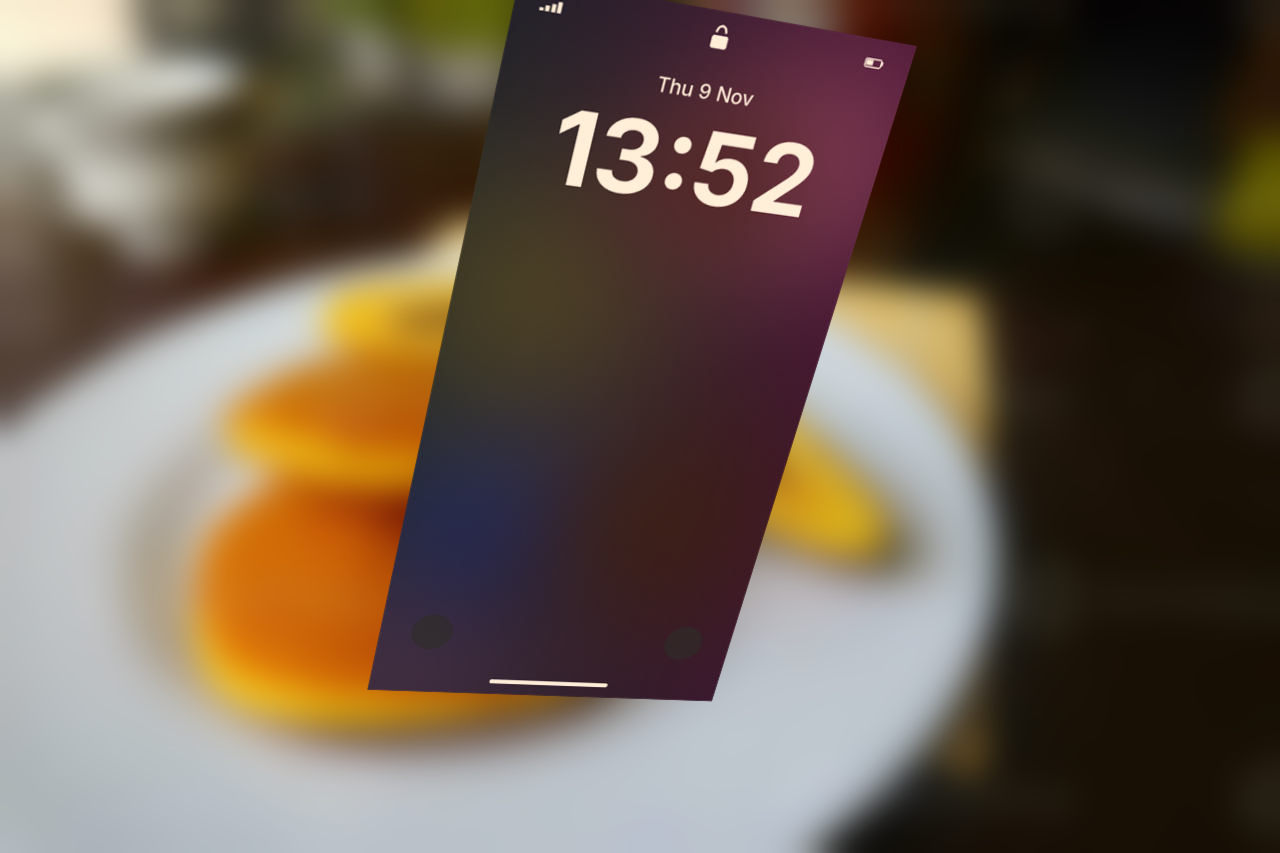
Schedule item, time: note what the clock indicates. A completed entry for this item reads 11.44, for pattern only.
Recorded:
13.52
